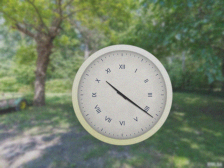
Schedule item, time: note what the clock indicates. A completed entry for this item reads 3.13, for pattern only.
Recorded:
10.21
